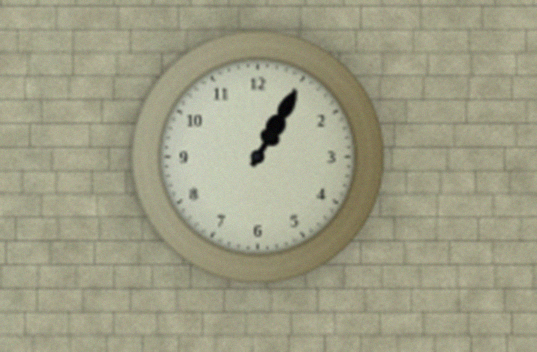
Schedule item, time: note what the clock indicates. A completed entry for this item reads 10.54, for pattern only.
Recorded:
1.05
